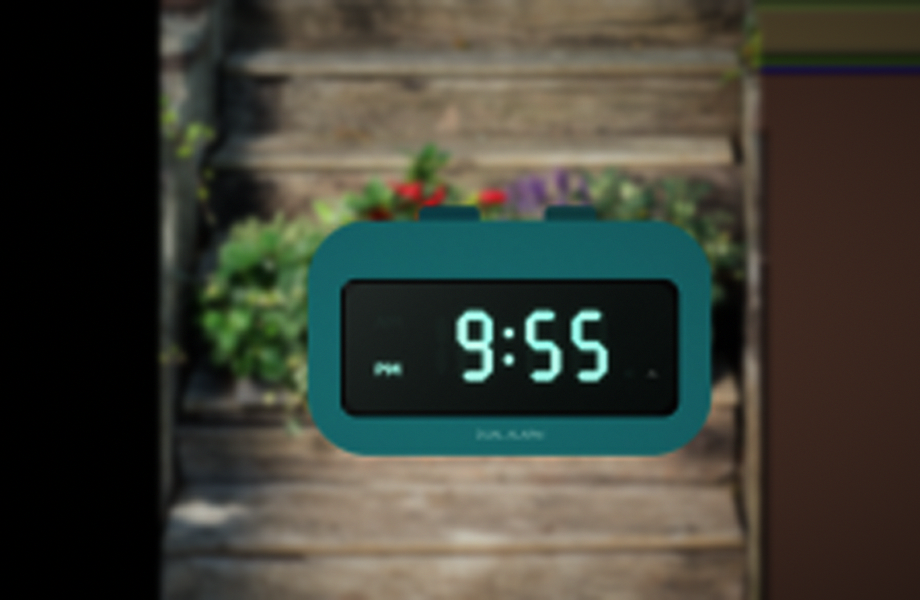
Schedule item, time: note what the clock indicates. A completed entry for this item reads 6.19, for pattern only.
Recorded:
9.55
